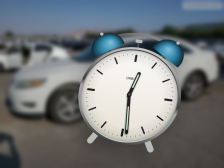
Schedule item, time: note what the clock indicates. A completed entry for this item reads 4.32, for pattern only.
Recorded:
12.29
